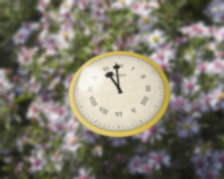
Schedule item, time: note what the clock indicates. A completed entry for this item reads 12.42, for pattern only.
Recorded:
10.59
